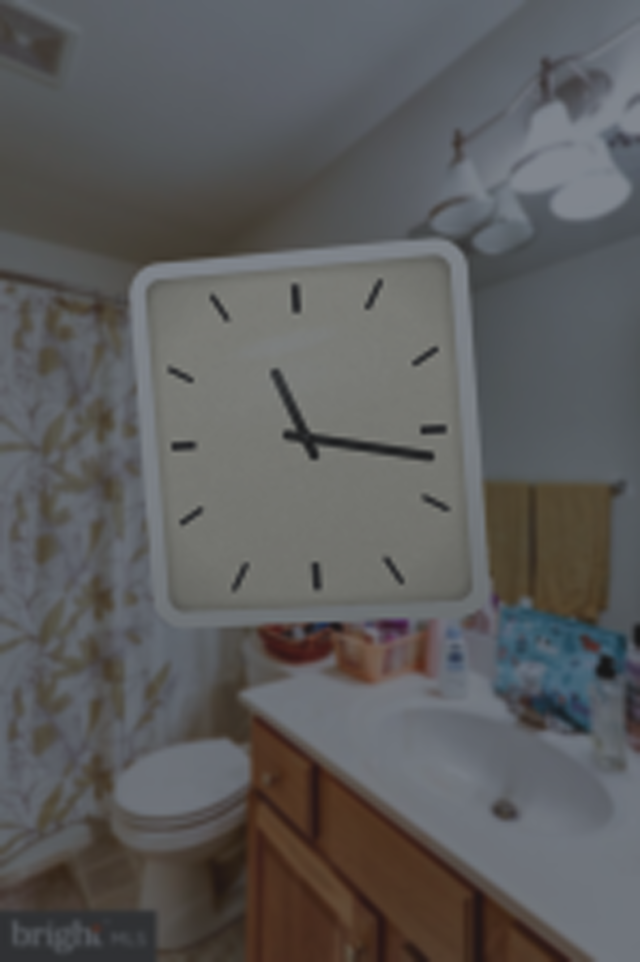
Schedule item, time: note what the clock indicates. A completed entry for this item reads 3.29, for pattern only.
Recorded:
11.17
